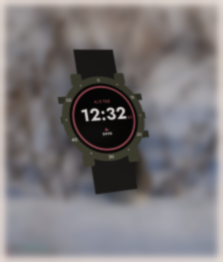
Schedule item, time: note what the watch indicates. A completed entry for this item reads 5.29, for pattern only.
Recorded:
12.32
